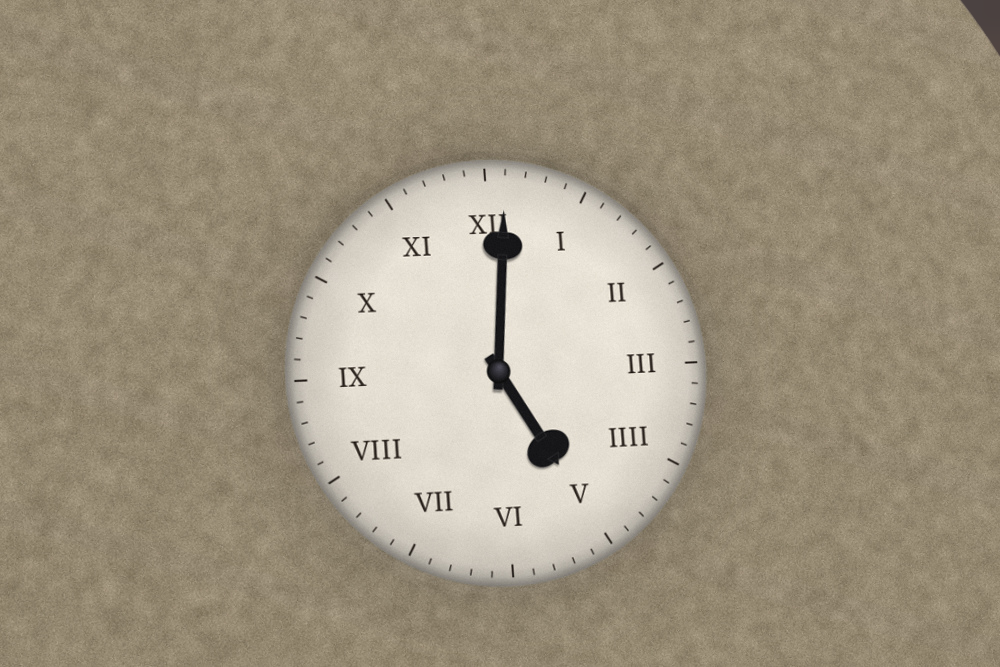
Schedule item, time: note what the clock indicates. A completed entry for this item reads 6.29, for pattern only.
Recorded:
5.01
